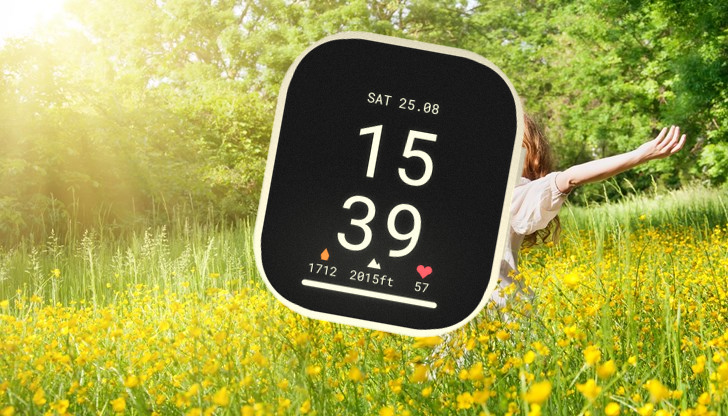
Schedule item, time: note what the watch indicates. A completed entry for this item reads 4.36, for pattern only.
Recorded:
15.39
